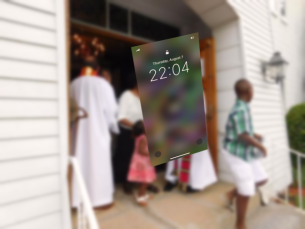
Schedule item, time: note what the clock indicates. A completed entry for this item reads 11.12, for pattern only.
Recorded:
22.04
